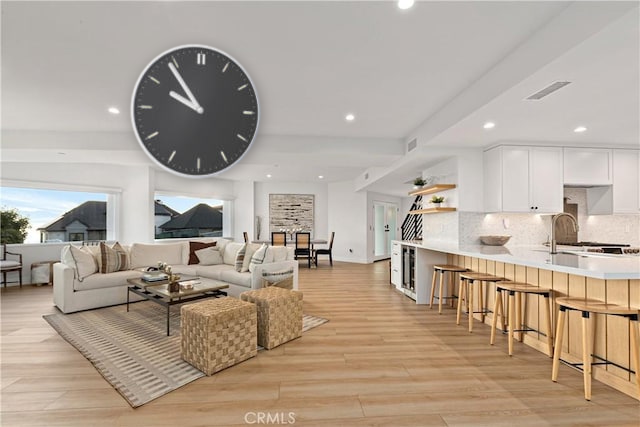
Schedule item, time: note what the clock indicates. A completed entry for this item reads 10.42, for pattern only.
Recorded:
9.54
